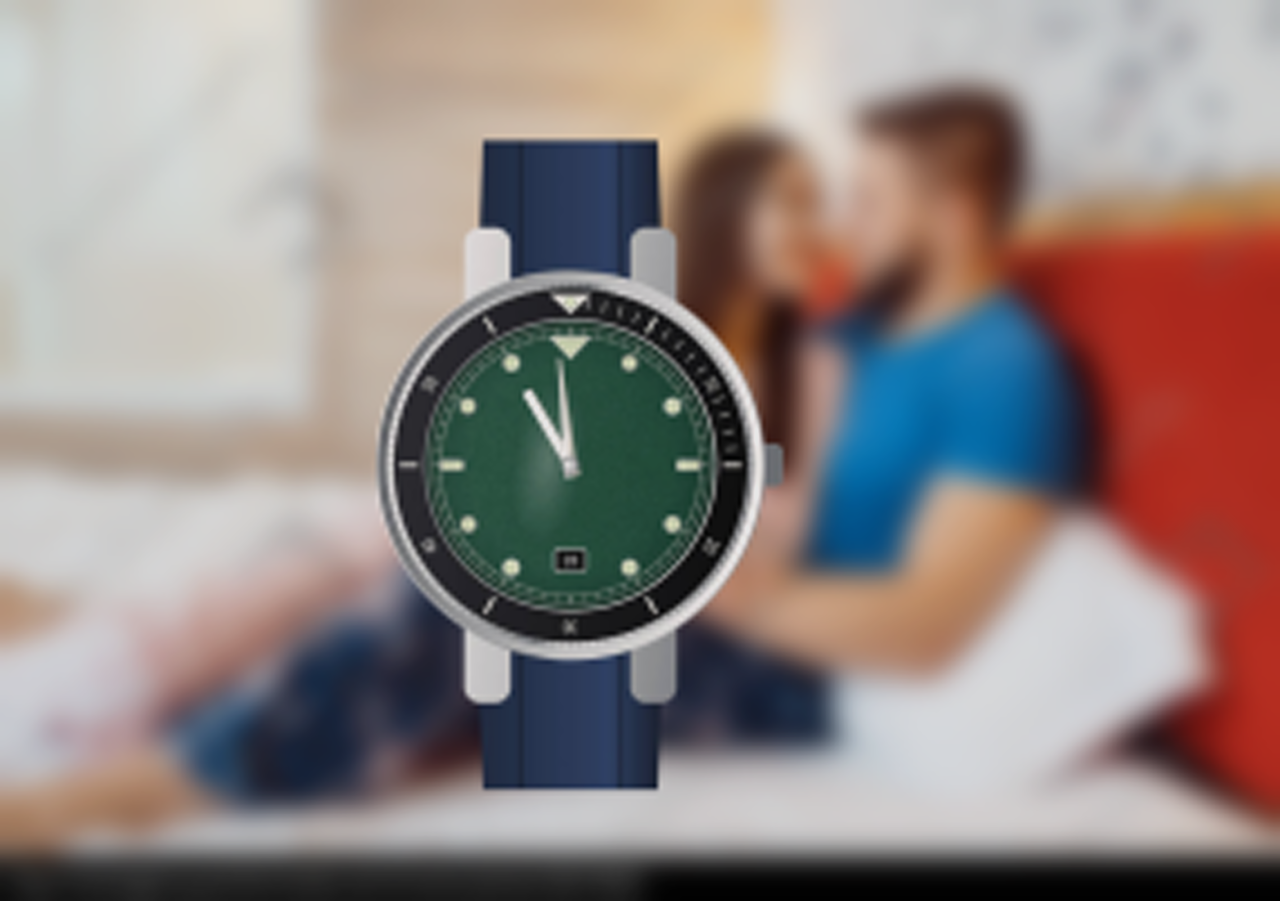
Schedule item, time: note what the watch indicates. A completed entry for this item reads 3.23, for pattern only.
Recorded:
10.59
